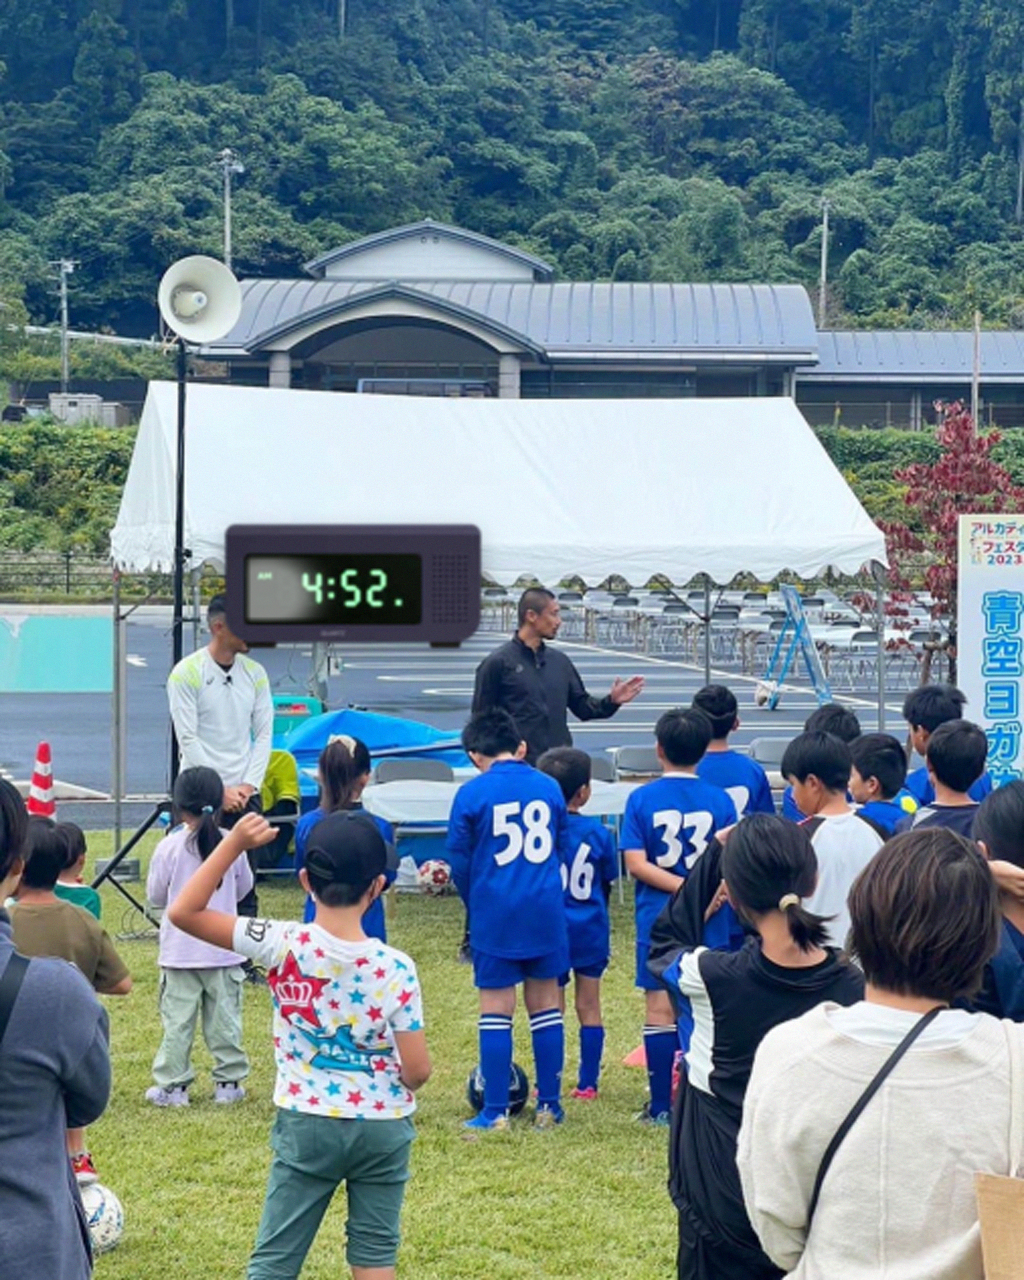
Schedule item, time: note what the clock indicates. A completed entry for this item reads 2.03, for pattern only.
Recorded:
4.52
